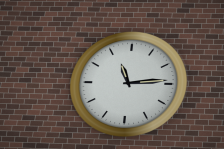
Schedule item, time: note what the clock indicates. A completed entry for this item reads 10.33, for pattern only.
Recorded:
11.14
